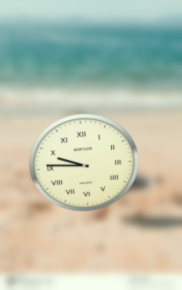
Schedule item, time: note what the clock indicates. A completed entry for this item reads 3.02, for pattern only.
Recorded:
9.46
